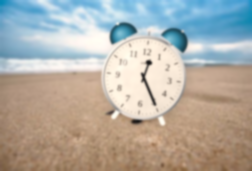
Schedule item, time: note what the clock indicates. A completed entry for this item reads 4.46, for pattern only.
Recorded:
12.25
